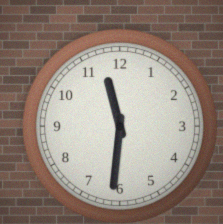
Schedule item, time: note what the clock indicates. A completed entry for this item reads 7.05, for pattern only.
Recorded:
11.31
